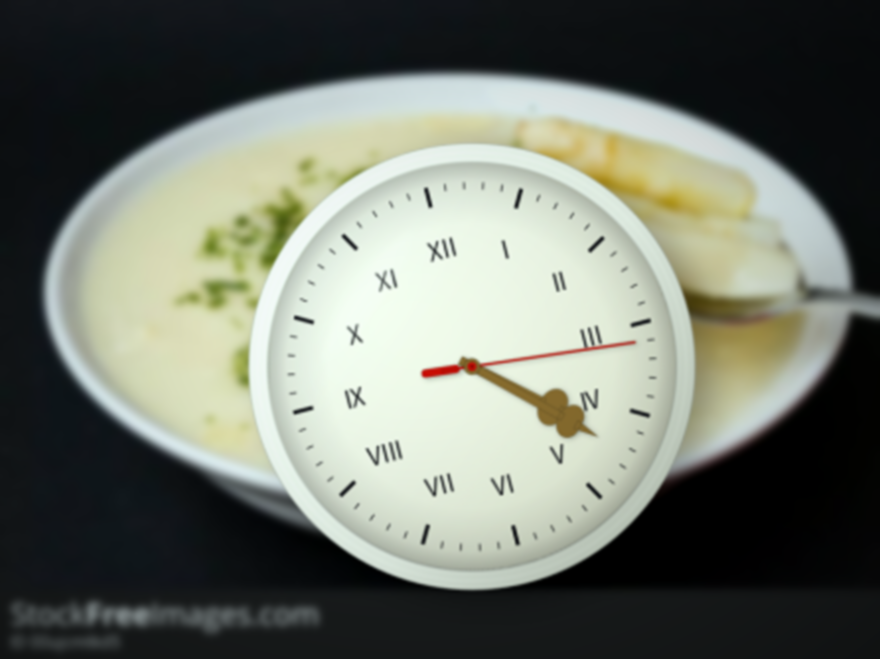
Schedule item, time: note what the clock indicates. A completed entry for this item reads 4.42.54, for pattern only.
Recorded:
4.22.16
